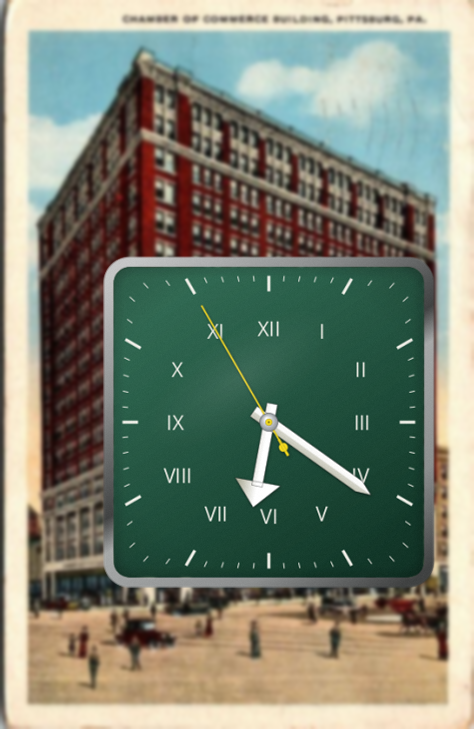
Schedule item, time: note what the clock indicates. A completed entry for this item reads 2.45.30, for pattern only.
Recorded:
6.20.55
